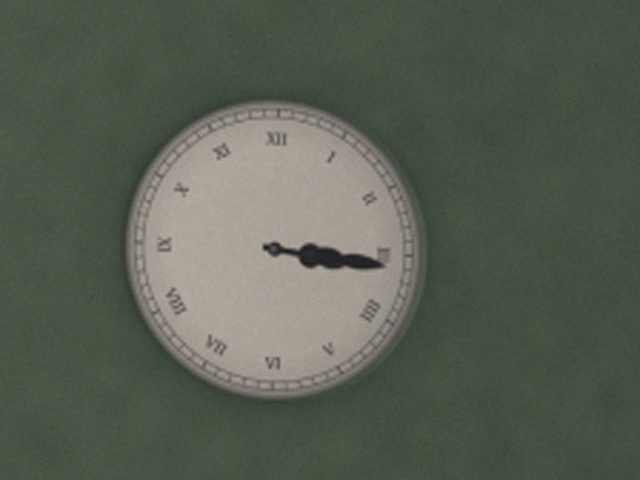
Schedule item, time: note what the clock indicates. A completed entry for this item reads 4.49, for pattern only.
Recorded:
3.16
